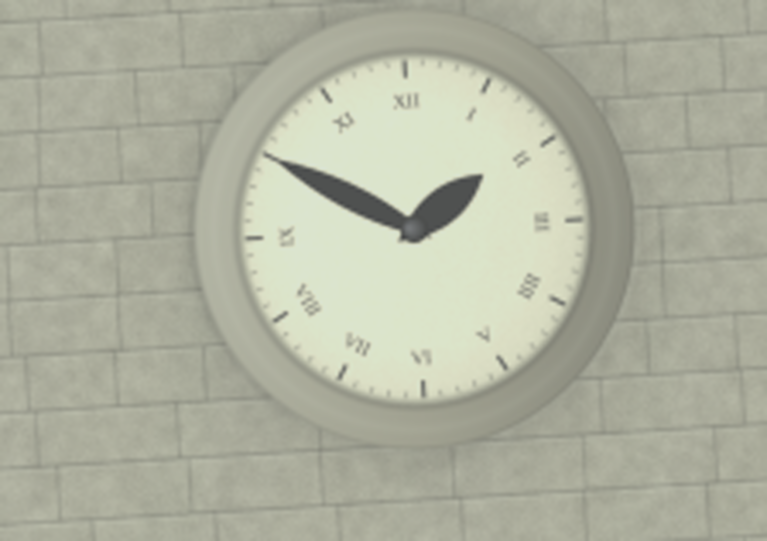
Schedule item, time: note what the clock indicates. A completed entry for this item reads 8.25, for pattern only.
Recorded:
1.50
